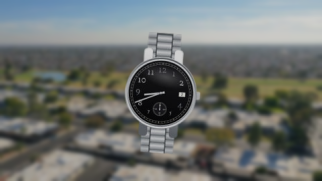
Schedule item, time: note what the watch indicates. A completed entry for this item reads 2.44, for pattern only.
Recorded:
8.41
